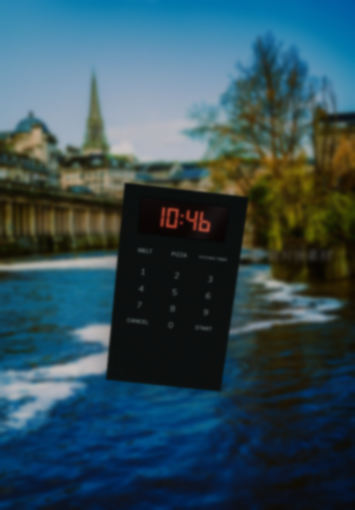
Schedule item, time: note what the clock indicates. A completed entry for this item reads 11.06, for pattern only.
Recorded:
10.46
